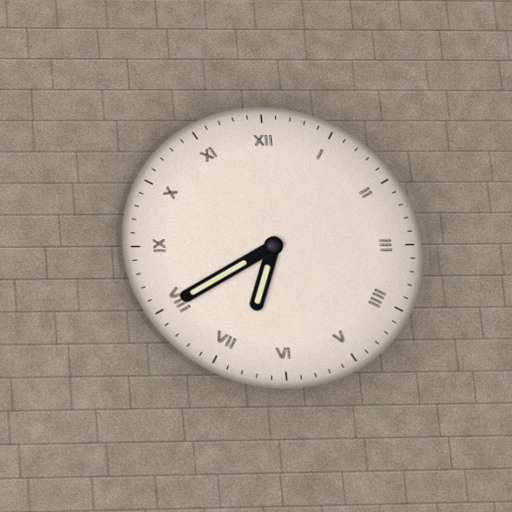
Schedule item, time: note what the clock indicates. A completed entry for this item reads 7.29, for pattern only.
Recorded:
6.40
